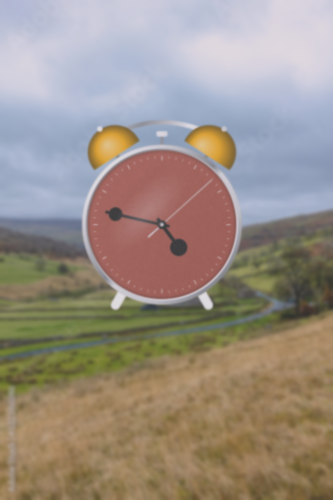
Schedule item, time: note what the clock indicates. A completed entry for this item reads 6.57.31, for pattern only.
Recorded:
4.47.08
